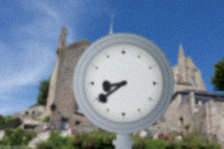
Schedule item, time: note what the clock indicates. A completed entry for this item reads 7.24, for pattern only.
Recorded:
8.39
